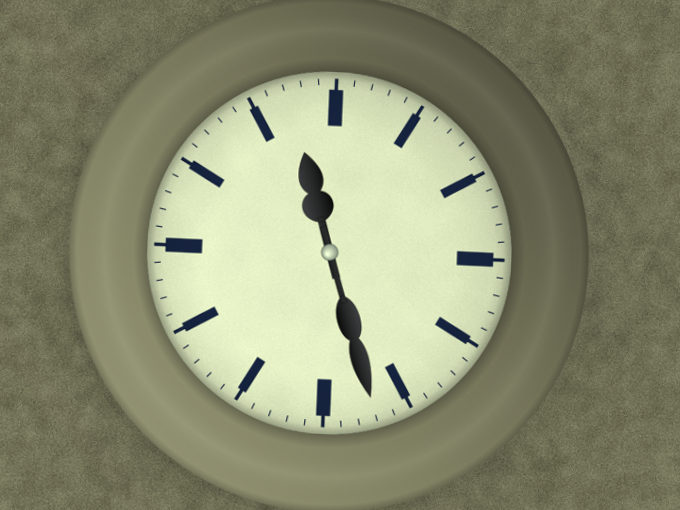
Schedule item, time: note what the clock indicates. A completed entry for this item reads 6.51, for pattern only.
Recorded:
11.27
